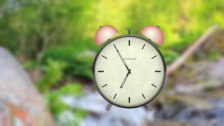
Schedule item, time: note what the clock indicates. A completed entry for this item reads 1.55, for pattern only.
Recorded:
6.55
